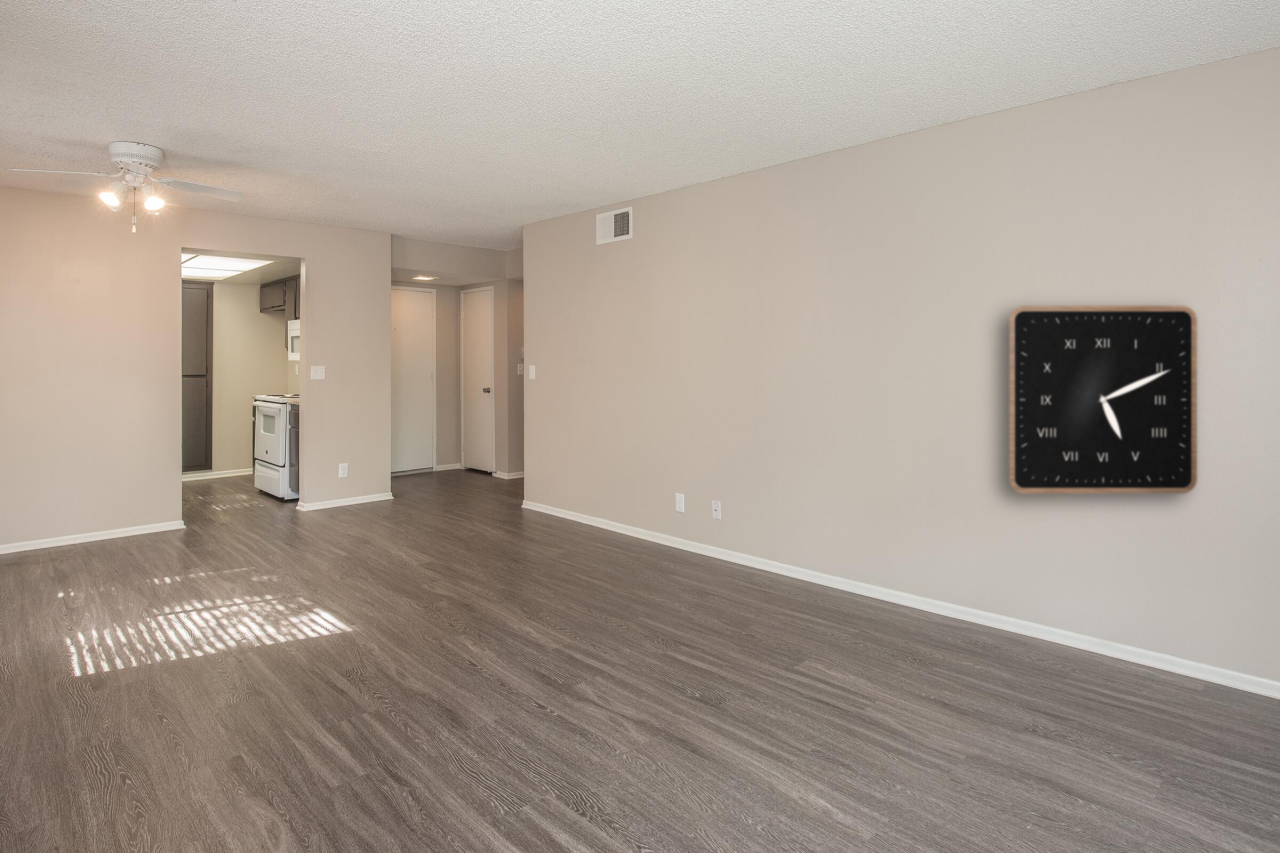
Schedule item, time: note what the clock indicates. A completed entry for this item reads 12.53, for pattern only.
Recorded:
5.11
